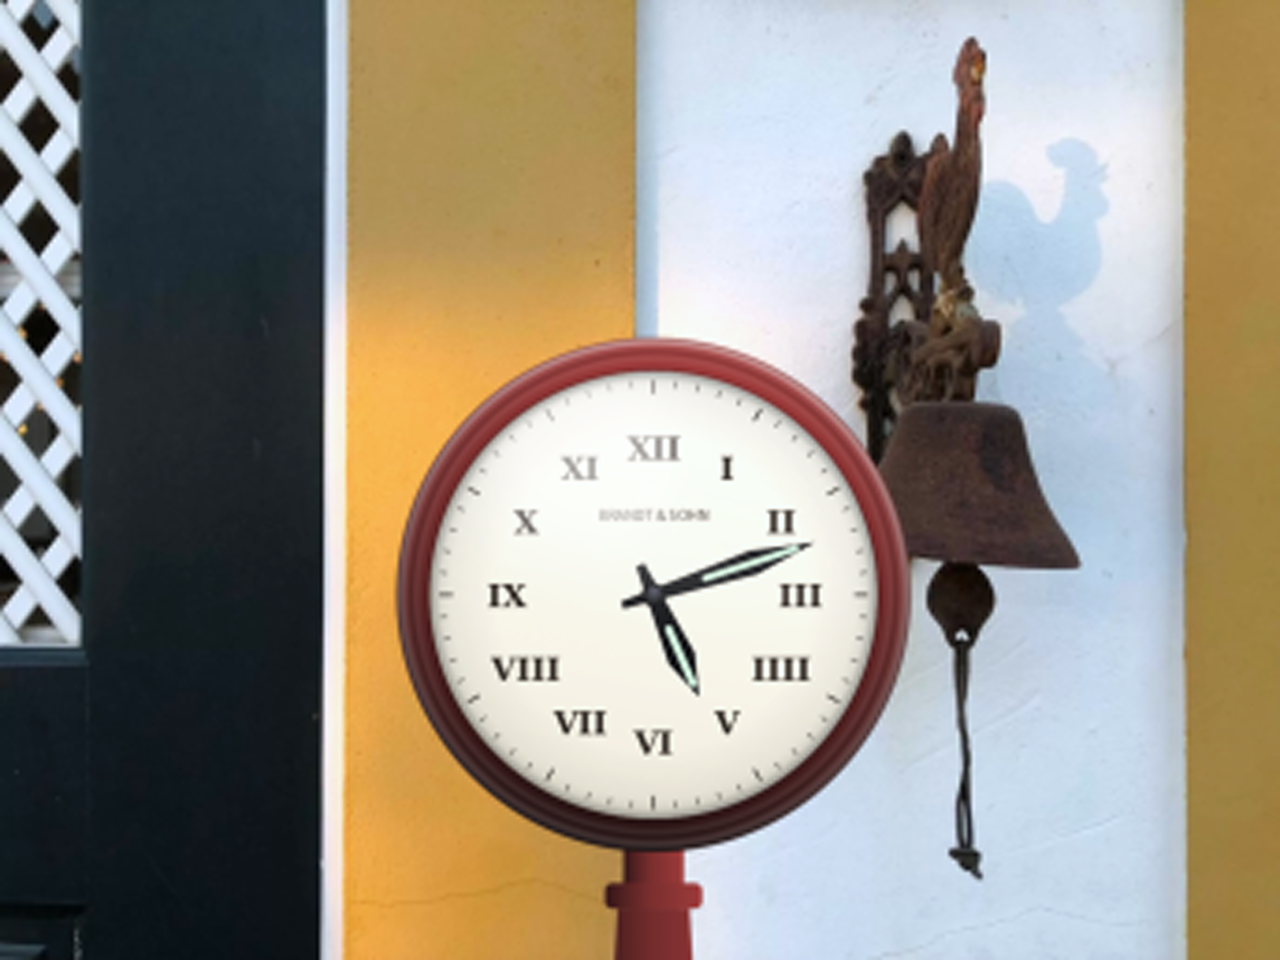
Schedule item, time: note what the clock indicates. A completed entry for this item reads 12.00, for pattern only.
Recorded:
5.12
